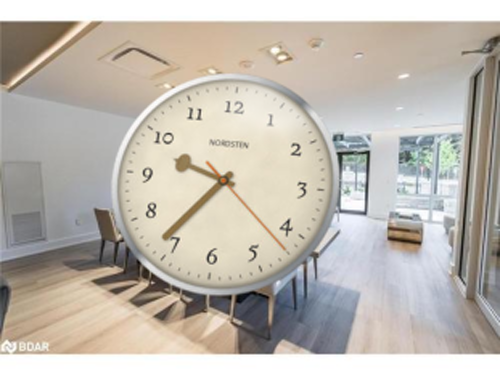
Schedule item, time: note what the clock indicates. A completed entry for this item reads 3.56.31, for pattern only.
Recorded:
9.36.22
